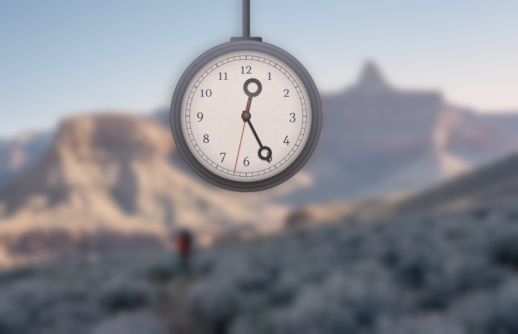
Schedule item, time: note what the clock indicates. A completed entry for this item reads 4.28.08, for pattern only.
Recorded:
12.25.32
